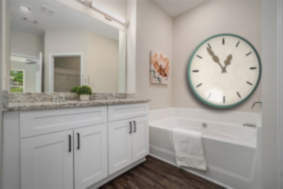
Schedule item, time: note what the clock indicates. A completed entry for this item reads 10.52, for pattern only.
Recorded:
12.54
